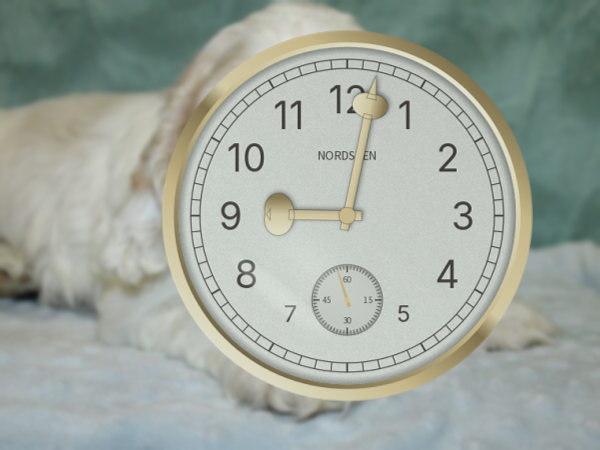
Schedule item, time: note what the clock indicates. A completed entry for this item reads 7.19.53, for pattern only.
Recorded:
9.01.57
